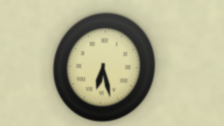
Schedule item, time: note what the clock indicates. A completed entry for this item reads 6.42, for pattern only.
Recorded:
6.27
